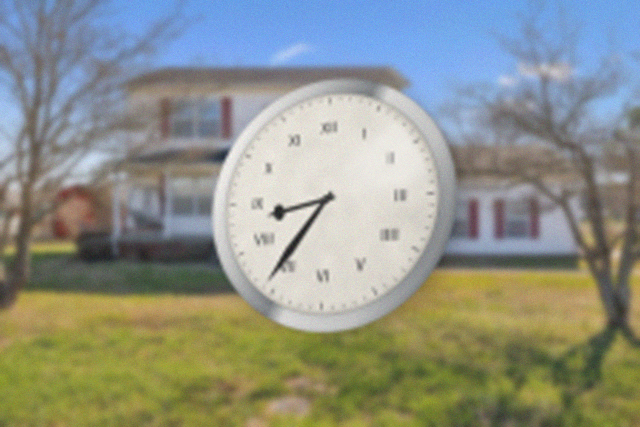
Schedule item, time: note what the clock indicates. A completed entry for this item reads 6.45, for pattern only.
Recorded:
8.36
